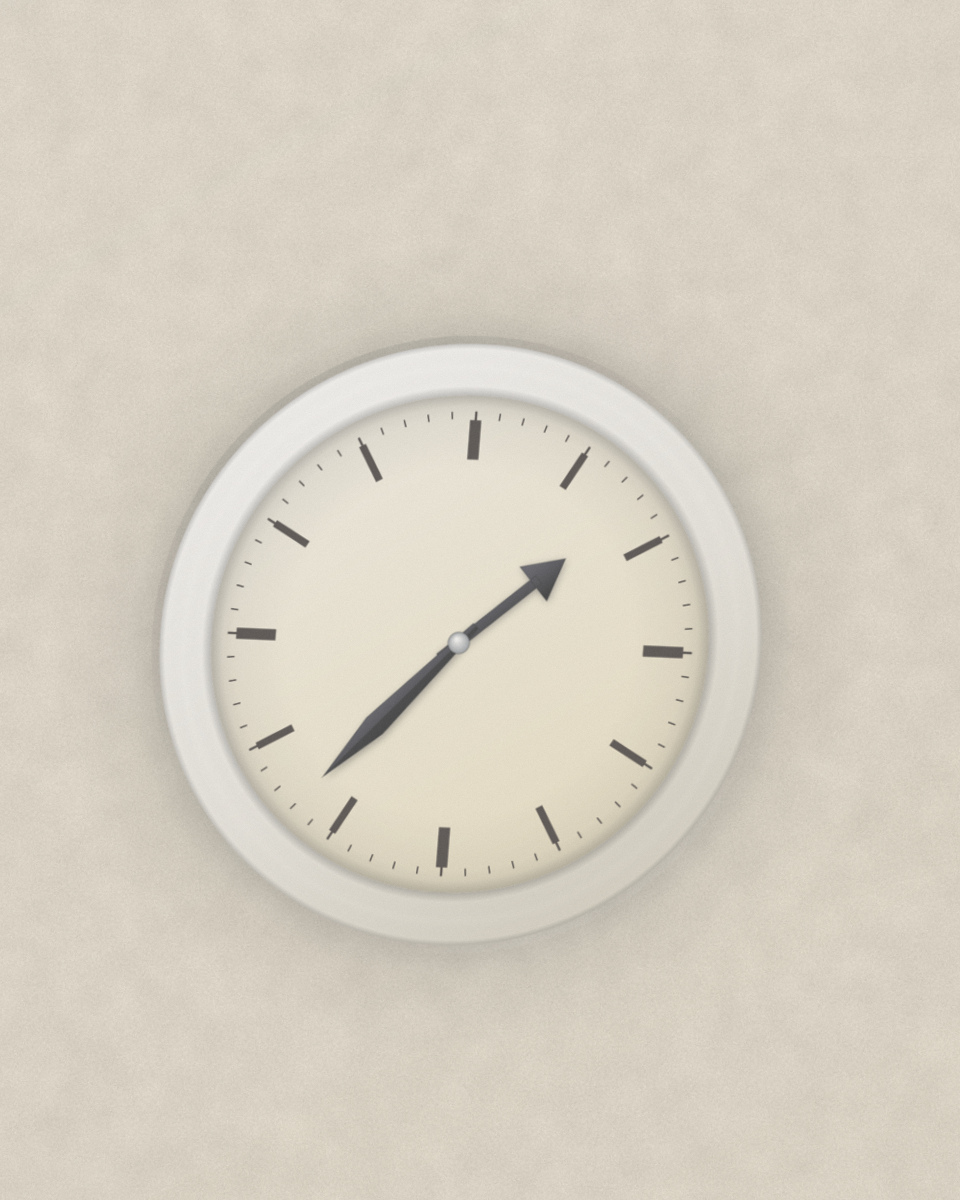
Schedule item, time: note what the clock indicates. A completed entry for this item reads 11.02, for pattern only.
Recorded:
1.37
